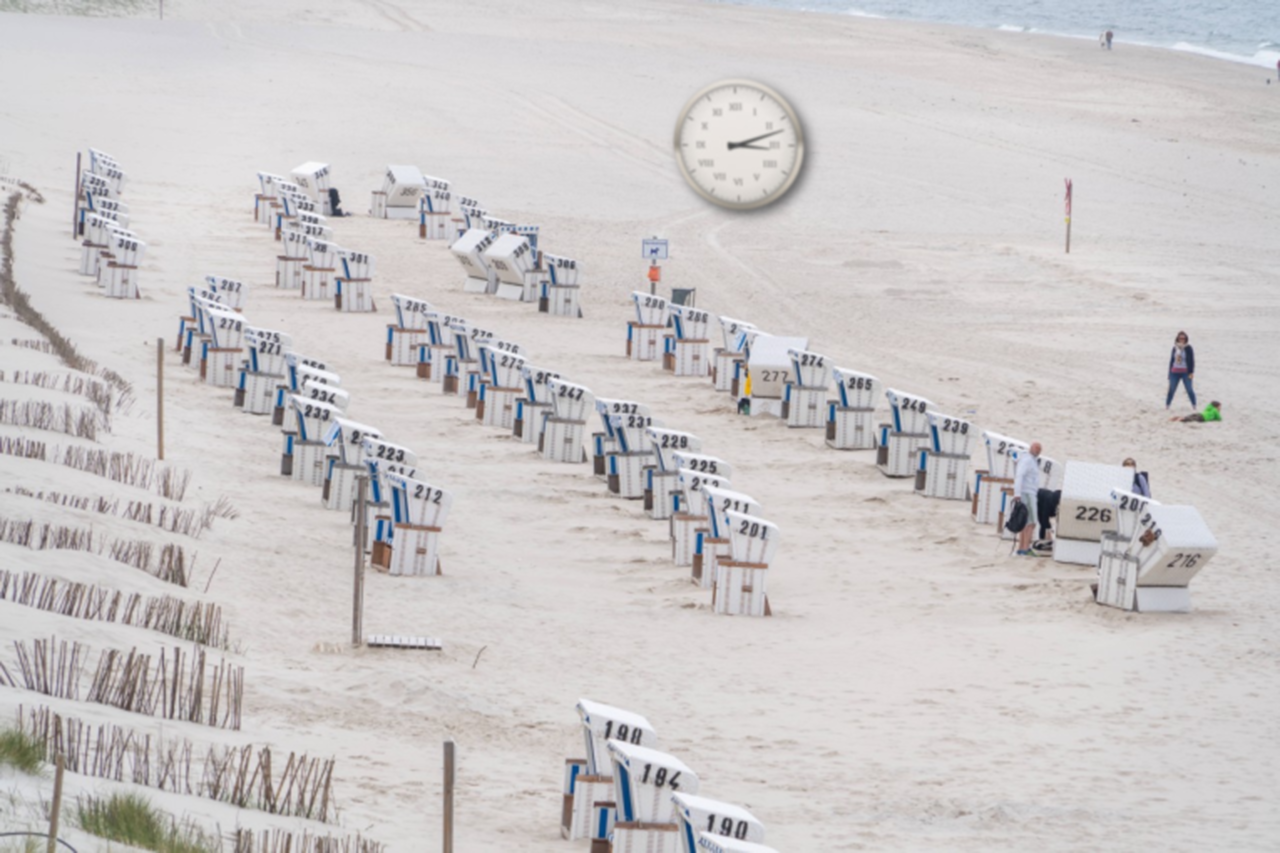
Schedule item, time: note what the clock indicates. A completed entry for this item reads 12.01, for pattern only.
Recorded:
3.12
